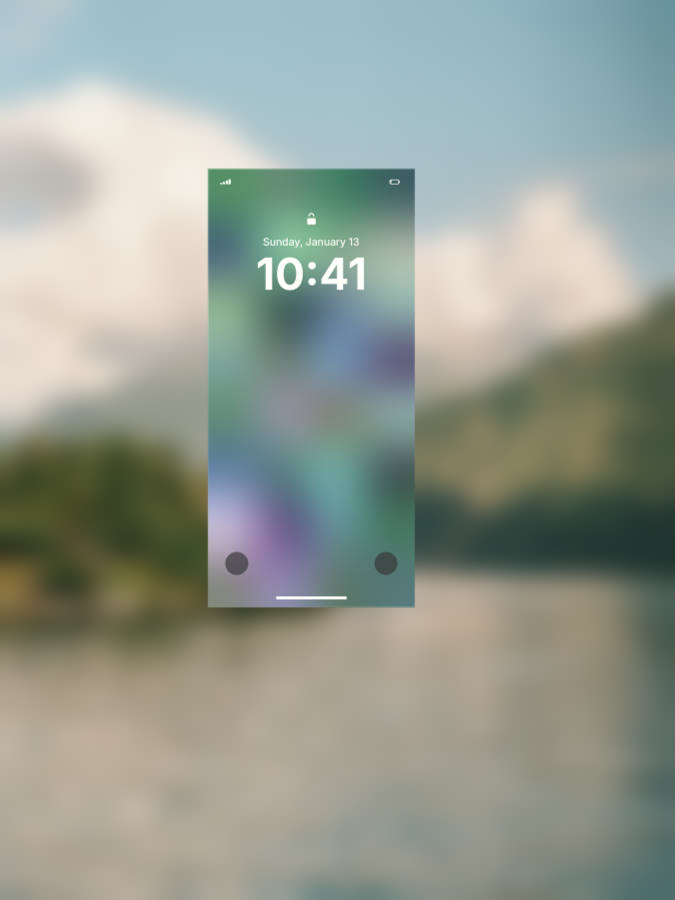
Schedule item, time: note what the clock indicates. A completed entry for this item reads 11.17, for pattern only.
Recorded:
10.41
